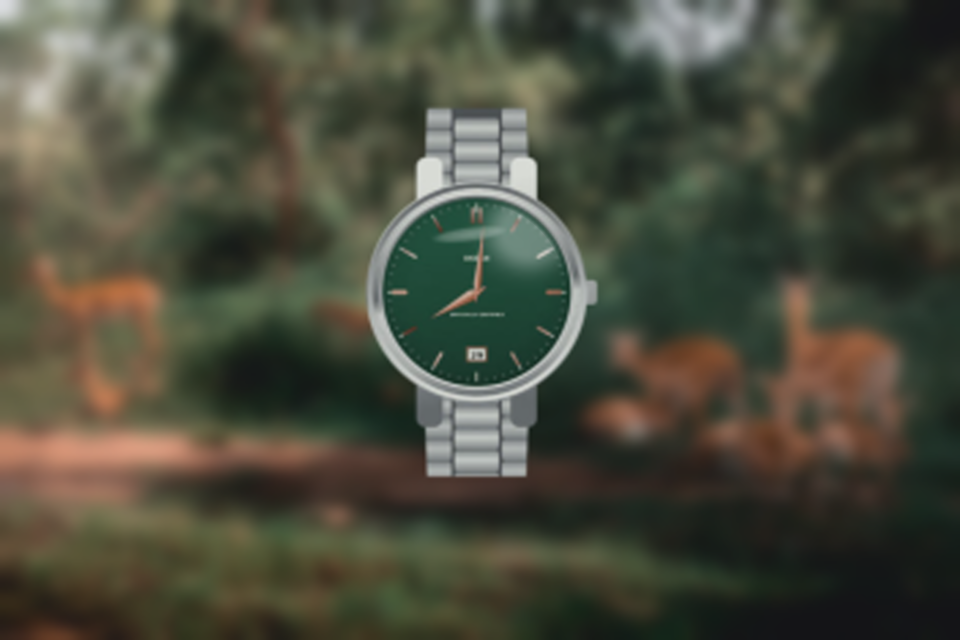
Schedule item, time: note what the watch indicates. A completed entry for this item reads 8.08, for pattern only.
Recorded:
8.01
